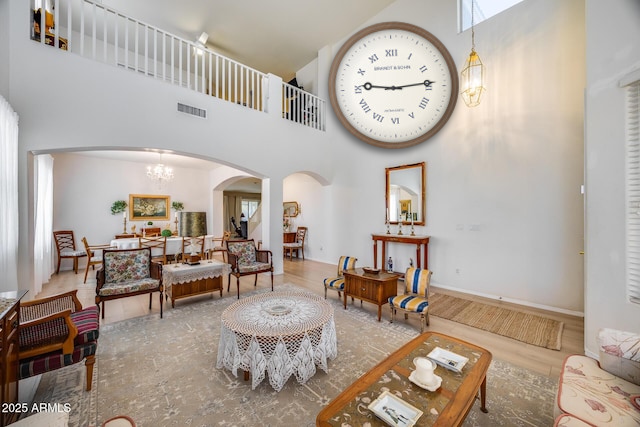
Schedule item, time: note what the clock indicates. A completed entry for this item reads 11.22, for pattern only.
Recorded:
9.14
